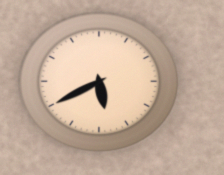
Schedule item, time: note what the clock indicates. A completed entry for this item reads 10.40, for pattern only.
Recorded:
5.40
